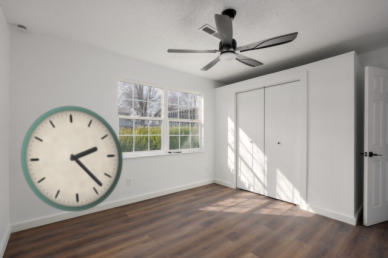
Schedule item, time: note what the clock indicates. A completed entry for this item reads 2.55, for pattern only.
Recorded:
2.23
